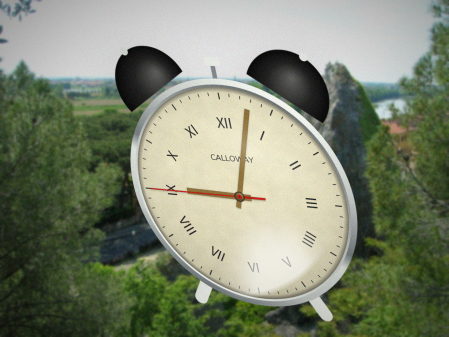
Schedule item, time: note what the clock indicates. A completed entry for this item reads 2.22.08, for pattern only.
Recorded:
9.02.45
